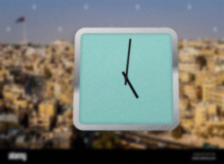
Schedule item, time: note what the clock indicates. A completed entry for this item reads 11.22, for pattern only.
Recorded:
5.01
